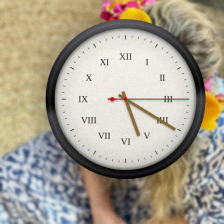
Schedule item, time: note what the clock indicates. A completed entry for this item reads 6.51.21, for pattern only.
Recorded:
5.20.15
